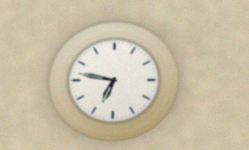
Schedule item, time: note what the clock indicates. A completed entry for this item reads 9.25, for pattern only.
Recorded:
6.47
